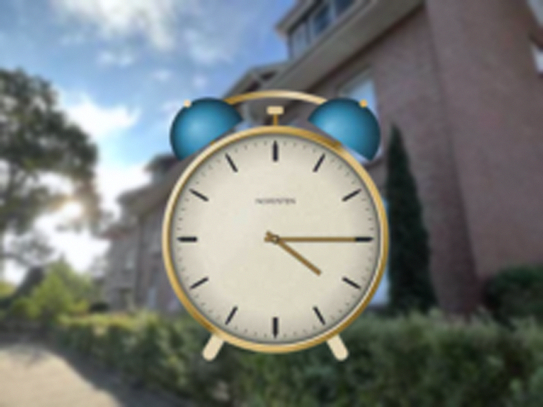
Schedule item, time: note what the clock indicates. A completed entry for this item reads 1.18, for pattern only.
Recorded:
4.15
